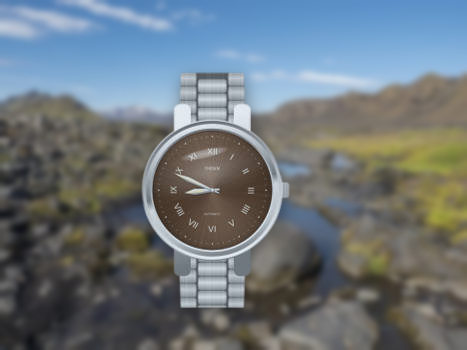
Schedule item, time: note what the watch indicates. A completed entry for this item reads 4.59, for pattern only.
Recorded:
8.49
